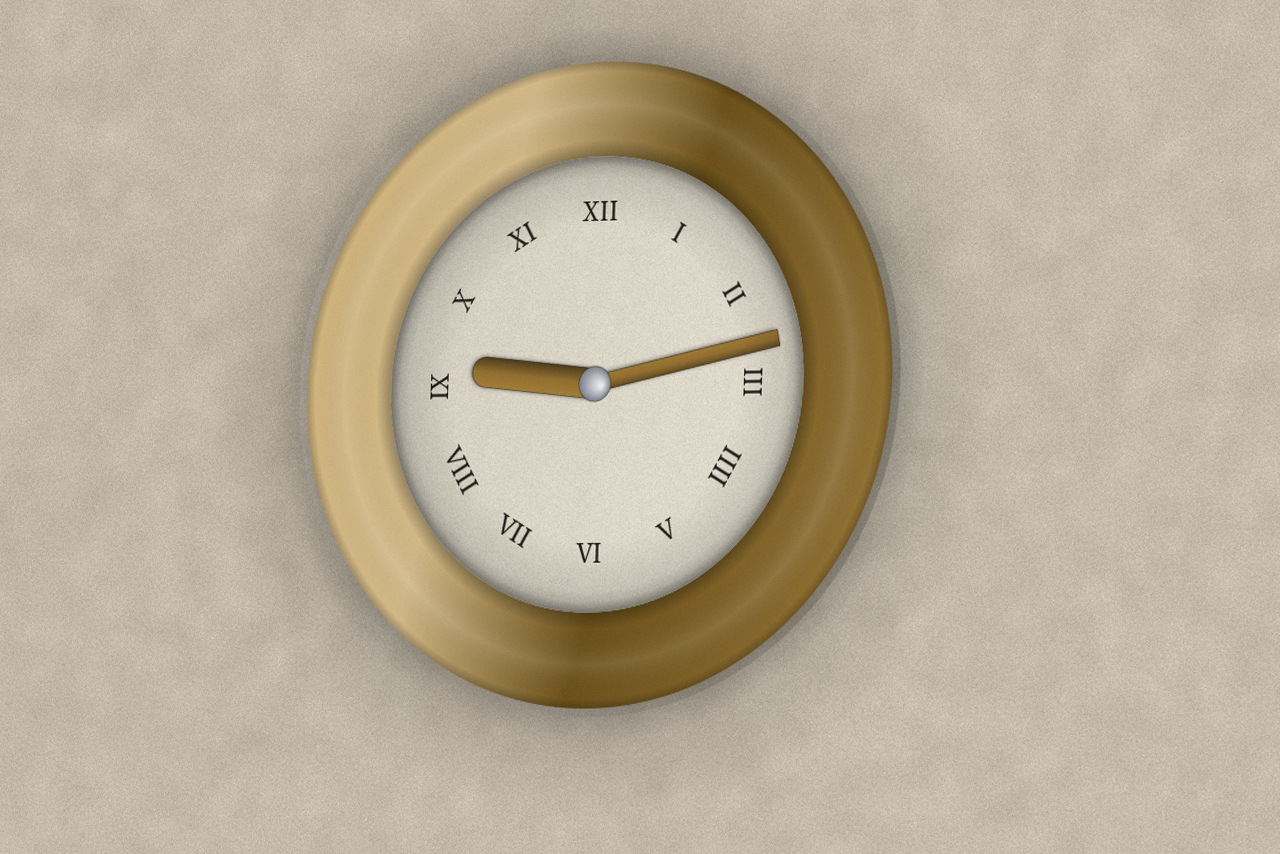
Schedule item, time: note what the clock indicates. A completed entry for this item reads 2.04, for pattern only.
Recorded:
9.13
